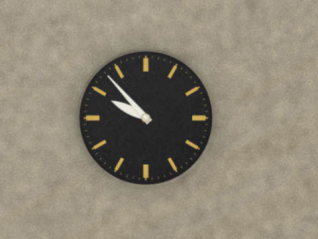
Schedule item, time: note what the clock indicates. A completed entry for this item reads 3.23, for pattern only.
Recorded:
9.53
